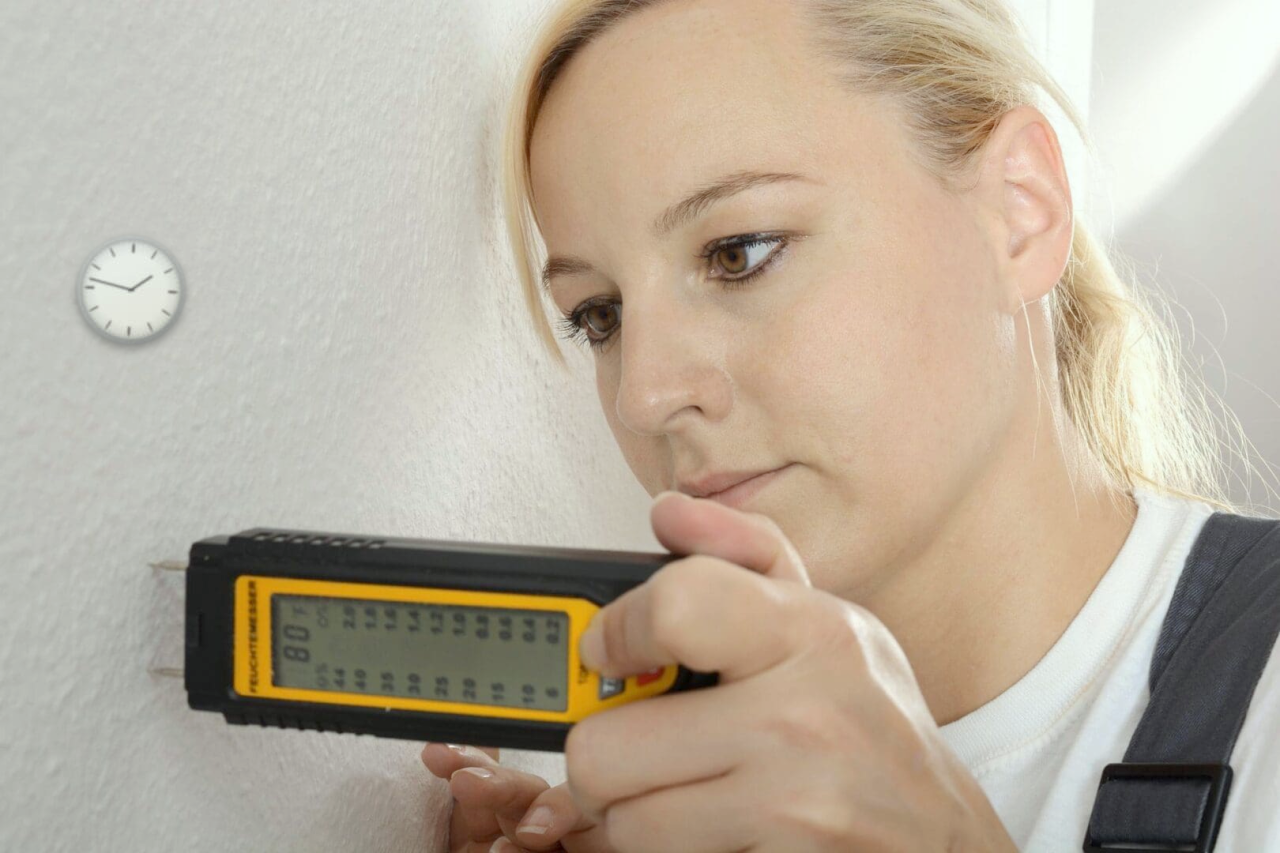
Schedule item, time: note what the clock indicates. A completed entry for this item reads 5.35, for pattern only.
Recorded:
1.47
